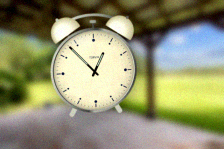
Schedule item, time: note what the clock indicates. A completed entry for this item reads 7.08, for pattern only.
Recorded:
12.53
